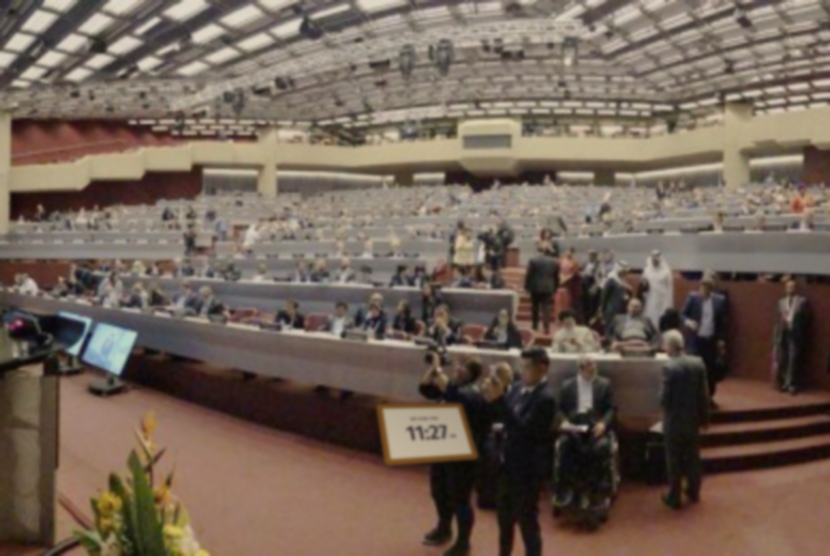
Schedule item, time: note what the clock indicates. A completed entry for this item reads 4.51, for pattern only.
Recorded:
11.27
